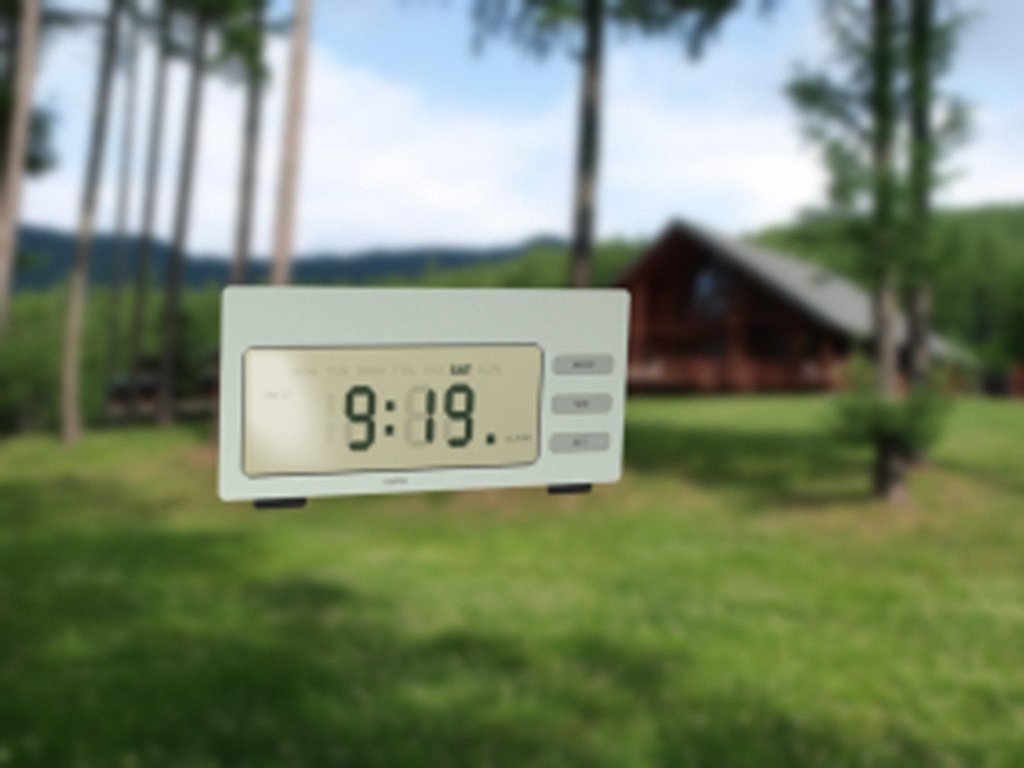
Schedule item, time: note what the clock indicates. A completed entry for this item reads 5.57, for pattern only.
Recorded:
9.19
